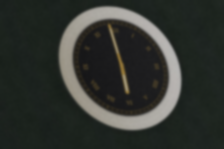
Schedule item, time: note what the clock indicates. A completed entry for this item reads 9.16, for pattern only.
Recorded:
5.59
